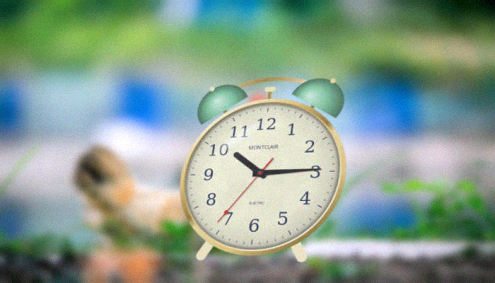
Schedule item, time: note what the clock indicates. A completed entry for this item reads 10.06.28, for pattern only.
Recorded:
10.14.36
